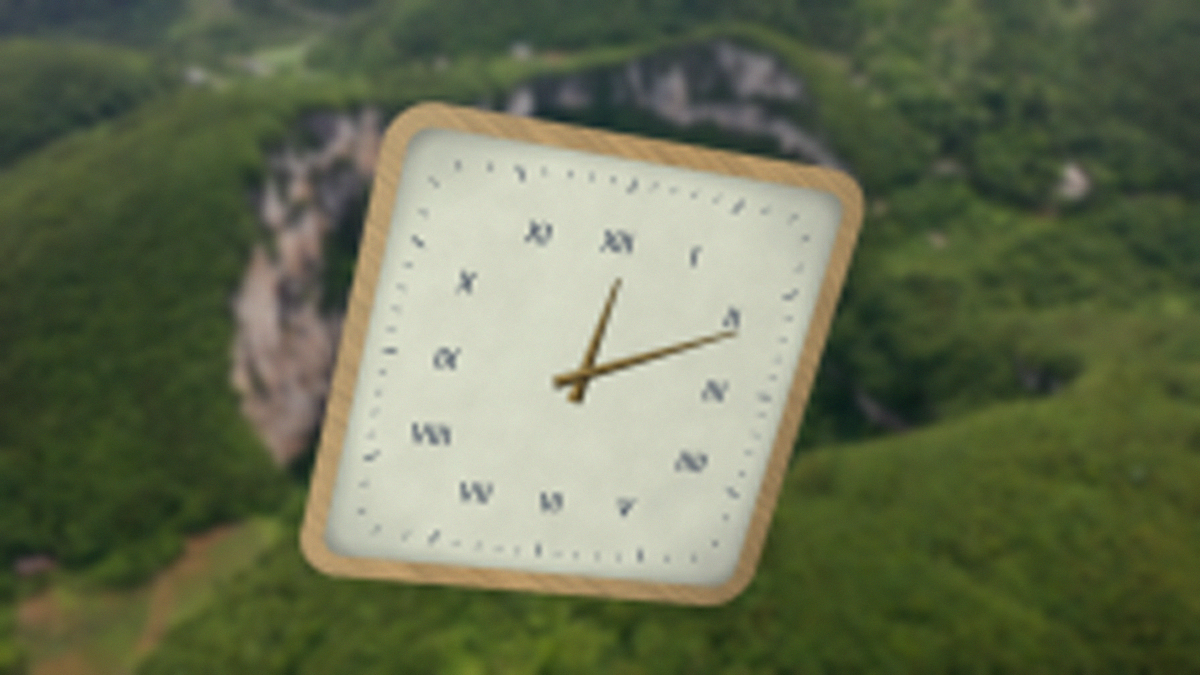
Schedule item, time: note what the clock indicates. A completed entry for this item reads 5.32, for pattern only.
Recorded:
12.11
